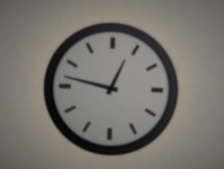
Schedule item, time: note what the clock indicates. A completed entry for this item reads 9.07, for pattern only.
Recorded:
12.47
